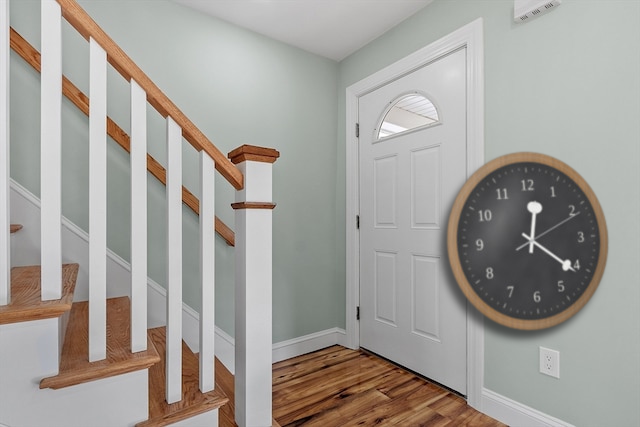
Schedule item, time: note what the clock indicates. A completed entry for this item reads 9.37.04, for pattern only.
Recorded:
12.21.11
